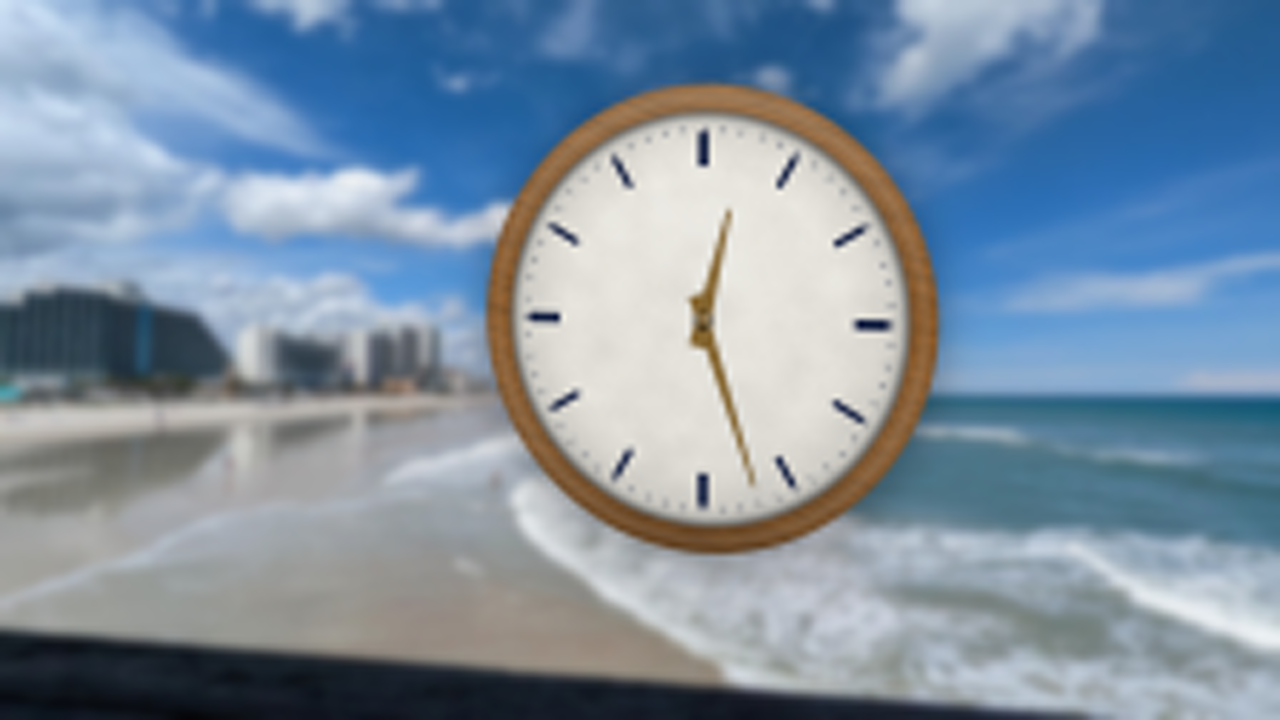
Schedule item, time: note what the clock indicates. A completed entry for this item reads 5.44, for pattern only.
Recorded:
12.27
